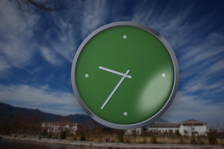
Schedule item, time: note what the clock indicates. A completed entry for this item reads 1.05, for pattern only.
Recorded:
9.36
